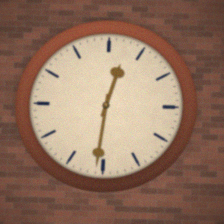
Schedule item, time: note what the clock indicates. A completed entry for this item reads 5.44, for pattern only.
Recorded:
12.31
